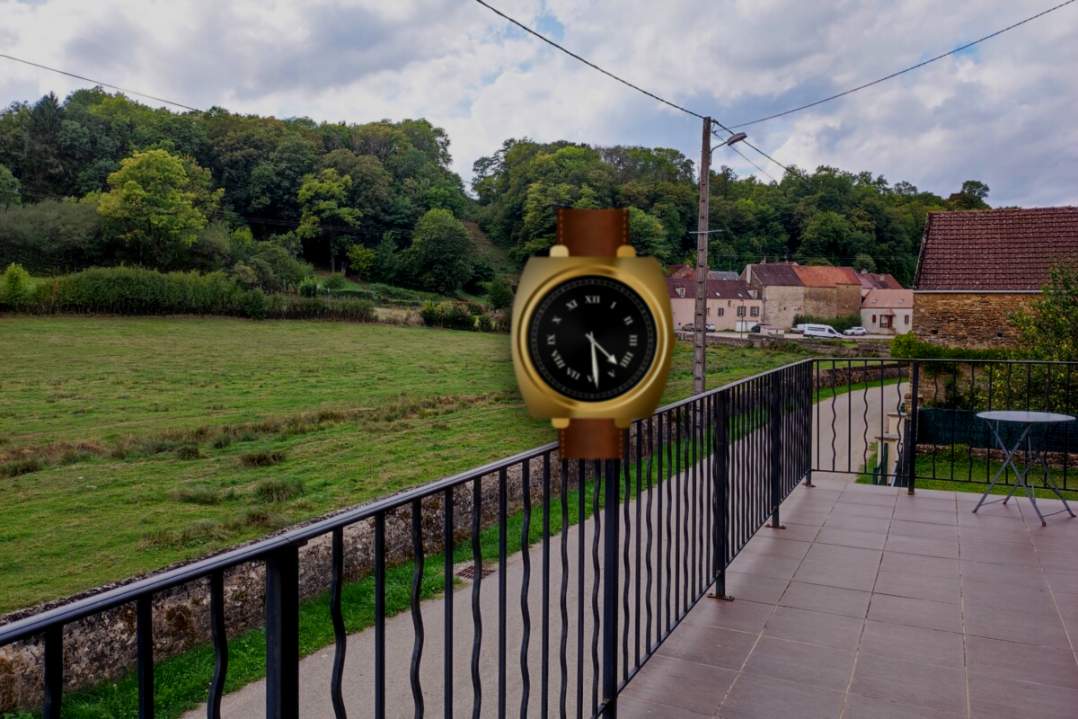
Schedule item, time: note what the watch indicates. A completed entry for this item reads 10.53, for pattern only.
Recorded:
4.29
